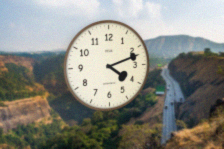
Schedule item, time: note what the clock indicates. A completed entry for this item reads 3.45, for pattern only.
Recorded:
4.12
